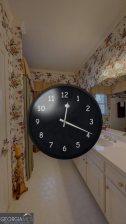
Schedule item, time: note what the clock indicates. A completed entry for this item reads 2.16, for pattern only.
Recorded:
12.19
